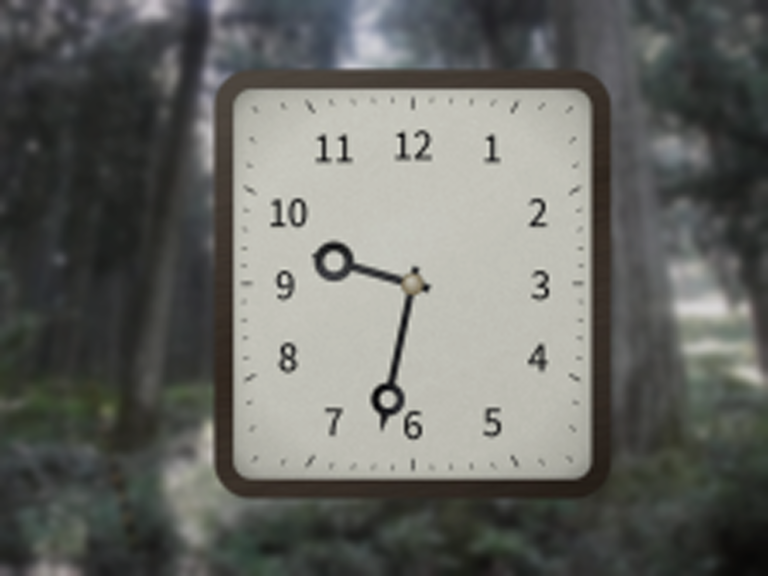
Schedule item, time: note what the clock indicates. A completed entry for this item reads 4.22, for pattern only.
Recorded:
9.32
